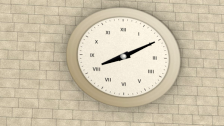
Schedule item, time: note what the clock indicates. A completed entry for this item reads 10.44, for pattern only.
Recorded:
8.10
